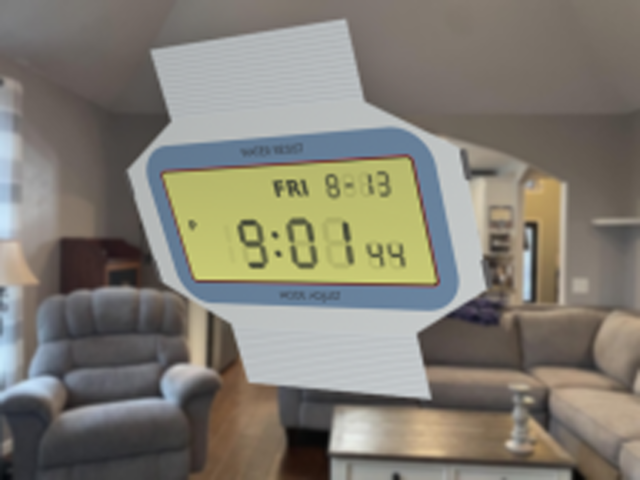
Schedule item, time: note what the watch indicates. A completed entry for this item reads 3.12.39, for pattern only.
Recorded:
9.01.44
